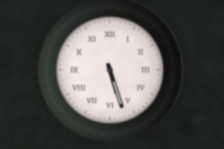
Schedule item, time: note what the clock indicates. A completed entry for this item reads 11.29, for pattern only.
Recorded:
5.27
